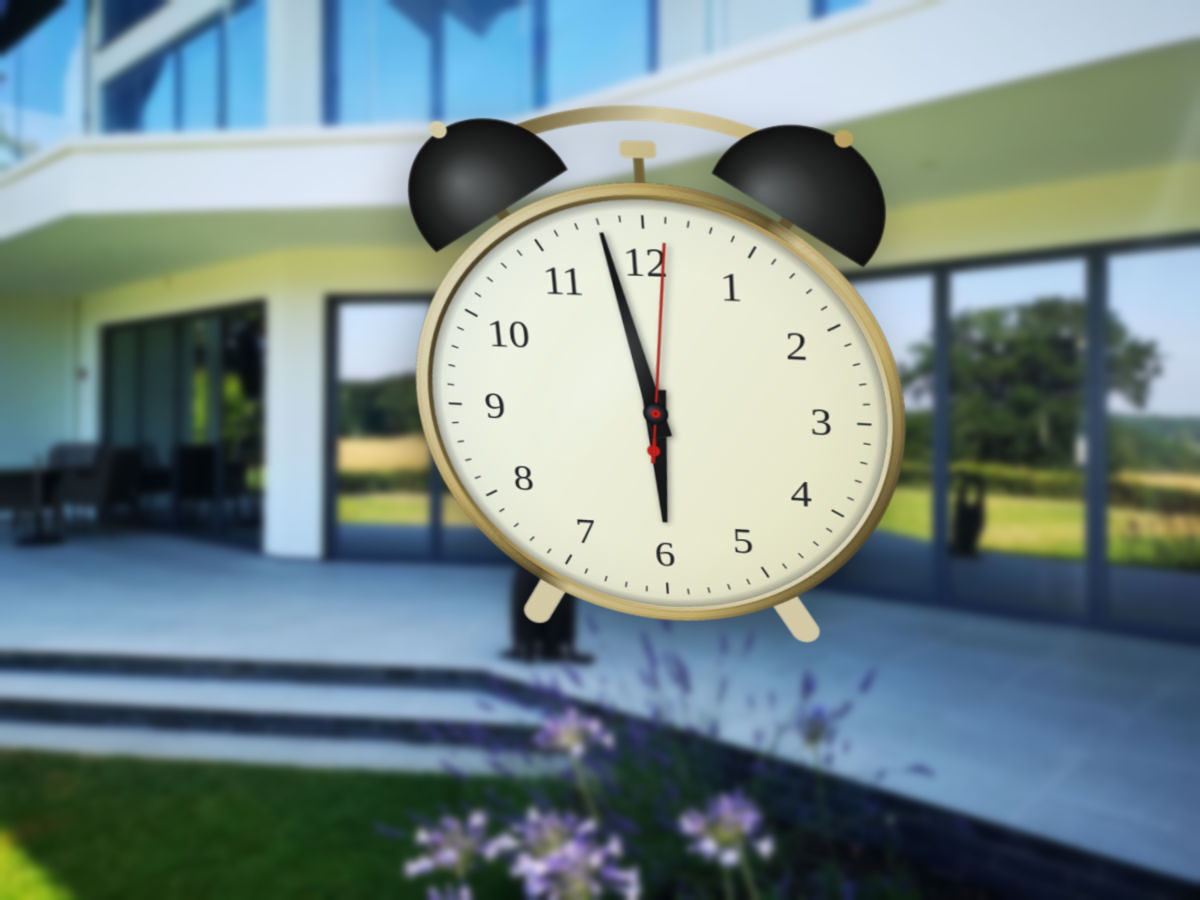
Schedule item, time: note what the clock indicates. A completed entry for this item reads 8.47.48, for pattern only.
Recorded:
5.58.01
